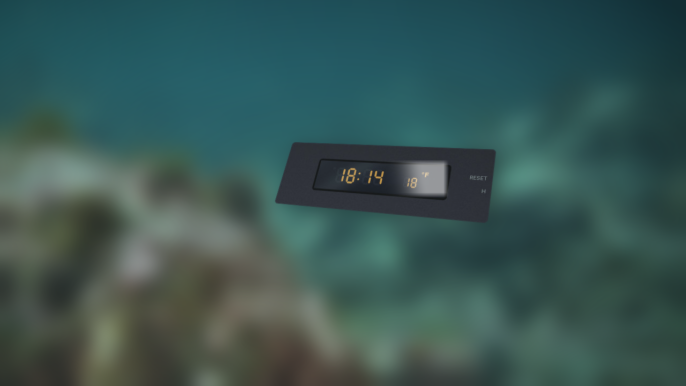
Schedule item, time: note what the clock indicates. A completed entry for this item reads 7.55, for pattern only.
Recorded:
18.14
